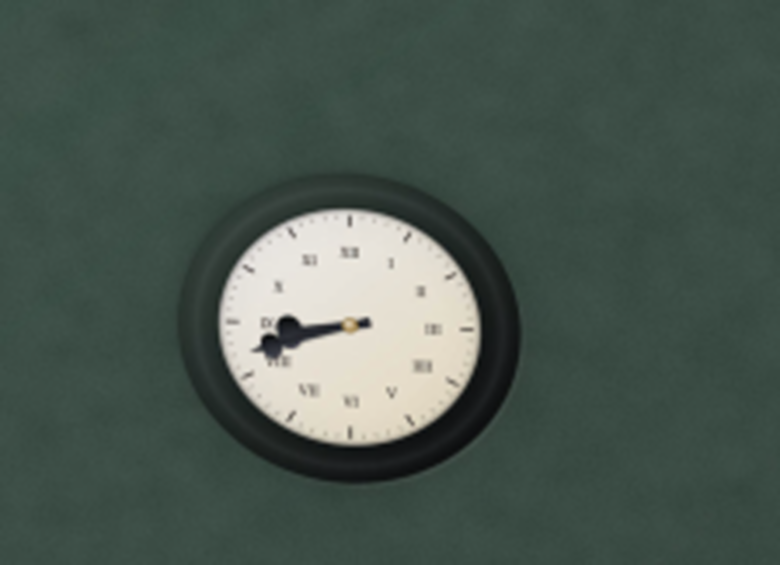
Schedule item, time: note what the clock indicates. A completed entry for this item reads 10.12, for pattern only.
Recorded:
8.42
